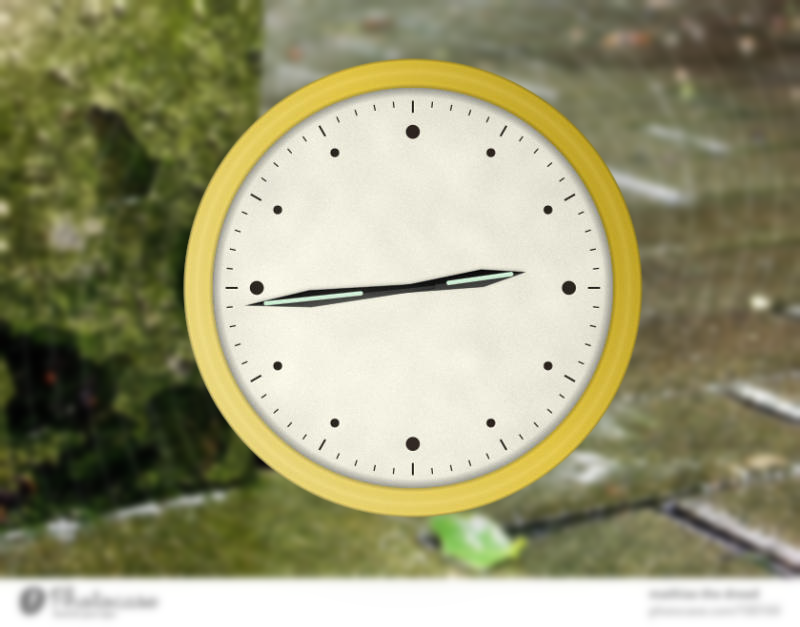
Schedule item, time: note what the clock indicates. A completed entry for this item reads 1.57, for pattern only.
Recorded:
2.44
